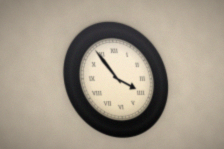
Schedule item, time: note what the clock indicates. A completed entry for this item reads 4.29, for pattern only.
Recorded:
3.54
